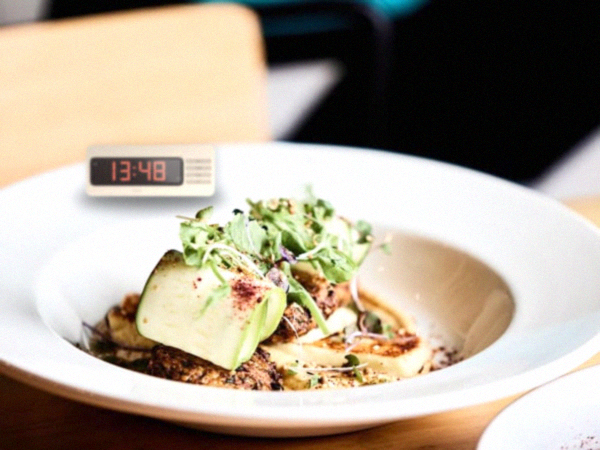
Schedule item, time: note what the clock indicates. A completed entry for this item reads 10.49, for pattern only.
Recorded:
13.48
